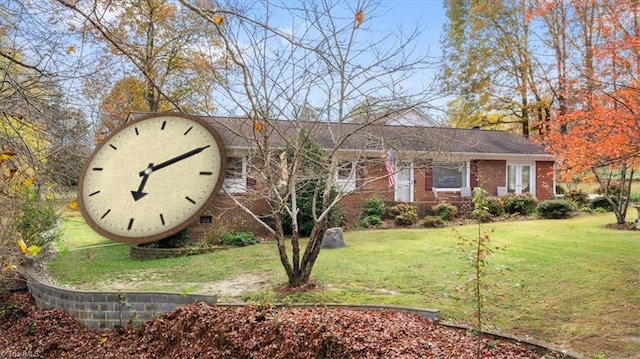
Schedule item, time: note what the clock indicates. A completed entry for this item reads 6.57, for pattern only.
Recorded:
6.10
